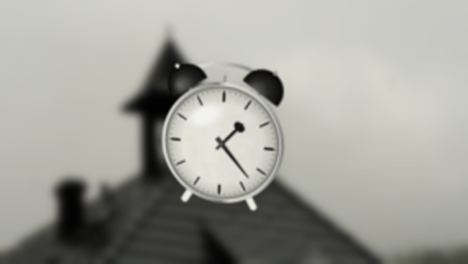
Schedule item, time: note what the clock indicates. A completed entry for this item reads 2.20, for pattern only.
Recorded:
1.23
